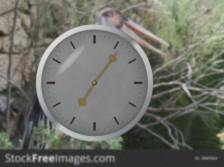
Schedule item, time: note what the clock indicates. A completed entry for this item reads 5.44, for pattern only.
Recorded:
7.06
